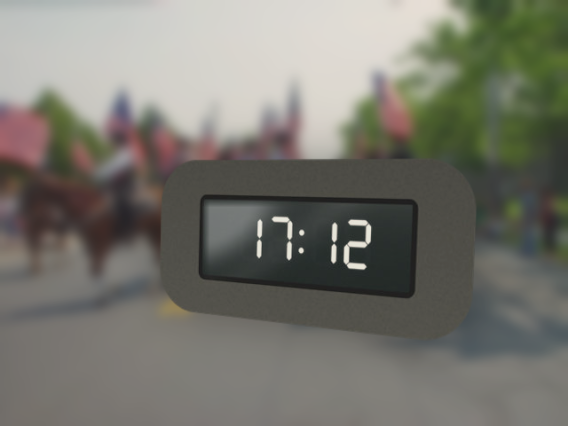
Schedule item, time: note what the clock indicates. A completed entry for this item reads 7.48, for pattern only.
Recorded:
17.12
